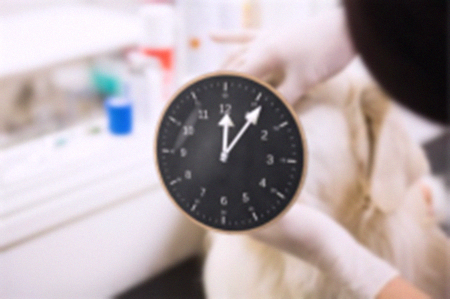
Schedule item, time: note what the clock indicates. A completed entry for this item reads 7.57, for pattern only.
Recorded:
12.06
